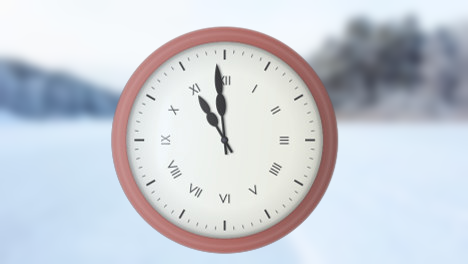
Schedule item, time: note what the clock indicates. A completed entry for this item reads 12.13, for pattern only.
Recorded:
10.59
